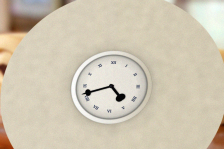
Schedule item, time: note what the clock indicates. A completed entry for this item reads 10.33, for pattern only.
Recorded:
4.42
